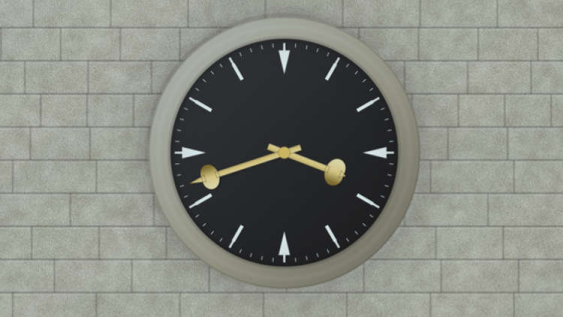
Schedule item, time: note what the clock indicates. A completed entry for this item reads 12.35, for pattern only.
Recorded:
3.42
